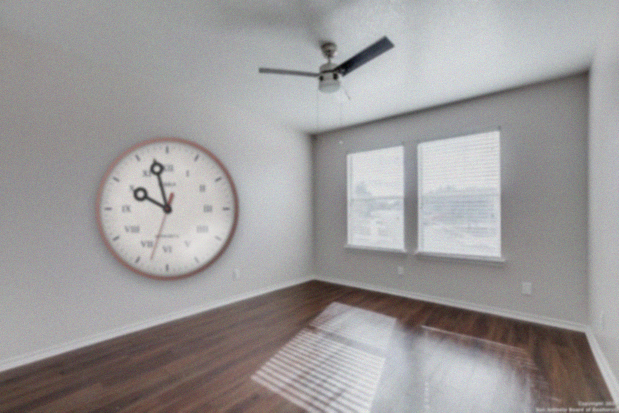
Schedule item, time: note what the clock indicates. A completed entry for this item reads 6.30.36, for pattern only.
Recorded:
9.57.33
